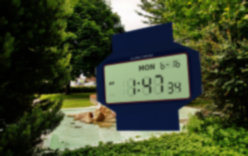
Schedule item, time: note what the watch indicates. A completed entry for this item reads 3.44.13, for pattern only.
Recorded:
1.47.34
